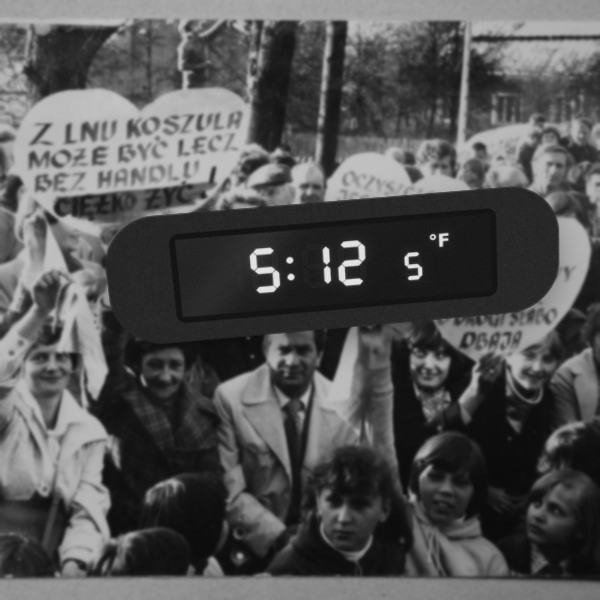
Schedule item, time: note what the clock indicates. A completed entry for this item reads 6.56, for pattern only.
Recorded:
5.12
